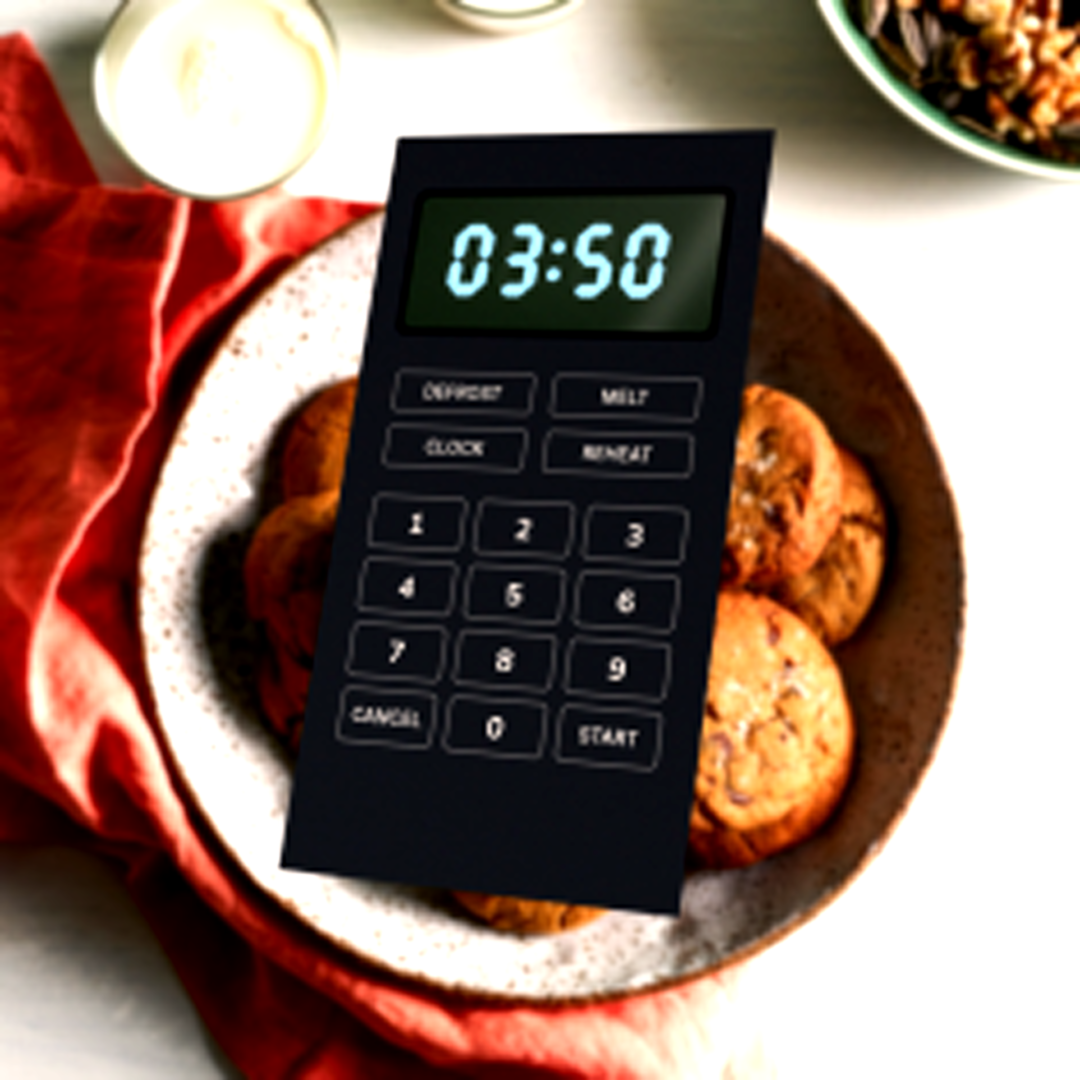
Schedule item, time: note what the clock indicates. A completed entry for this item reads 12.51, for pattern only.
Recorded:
3.50
